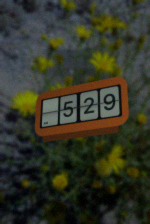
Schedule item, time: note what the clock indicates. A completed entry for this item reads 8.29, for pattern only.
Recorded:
5.29
